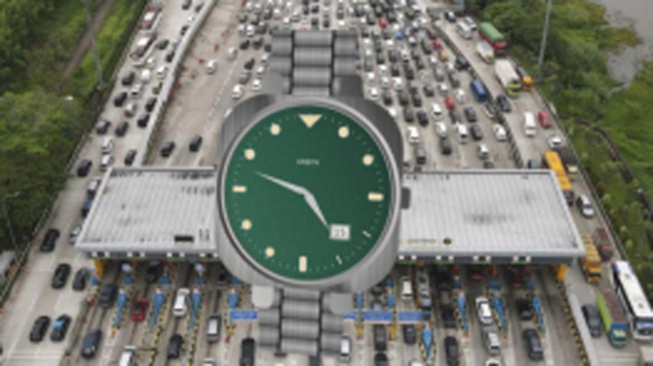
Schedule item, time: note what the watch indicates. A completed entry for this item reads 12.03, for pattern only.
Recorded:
4.48
